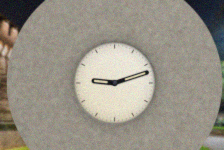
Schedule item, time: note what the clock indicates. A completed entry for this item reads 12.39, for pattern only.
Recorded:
9.12
